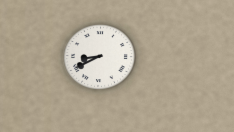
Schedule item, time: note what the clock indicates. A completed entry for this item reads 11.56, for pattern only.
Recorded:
8.40
